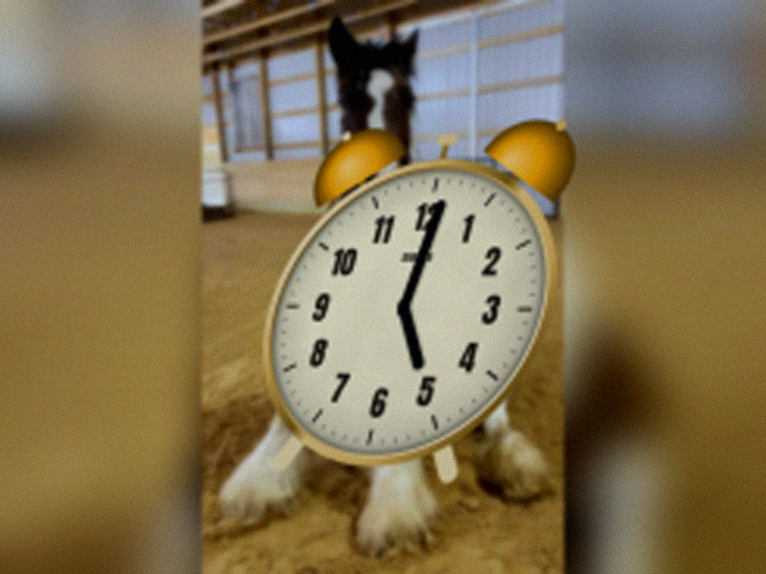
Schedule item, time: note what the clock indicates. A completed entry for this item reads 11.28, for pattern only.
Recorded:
5.01
